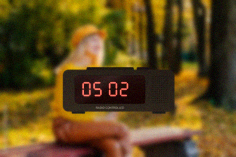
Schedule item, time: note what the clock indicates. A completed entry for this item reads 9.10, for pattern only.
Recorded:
5.02
